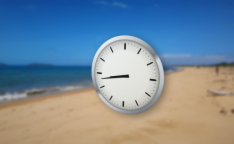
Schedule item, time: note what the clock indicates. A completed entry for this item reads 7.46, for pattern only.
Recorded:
8.43
